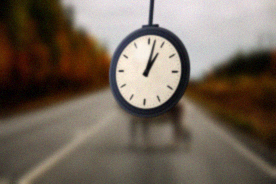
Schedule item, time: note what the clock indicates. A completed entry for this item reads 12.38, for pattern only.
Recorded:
1.02
